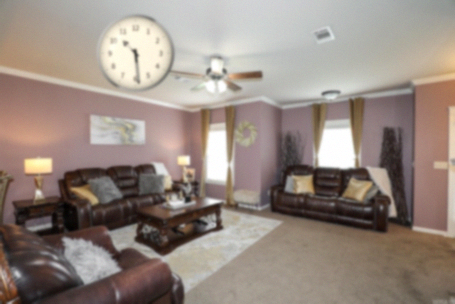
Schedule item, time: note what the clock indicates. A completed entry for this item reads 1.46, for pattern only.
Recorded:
10.29
